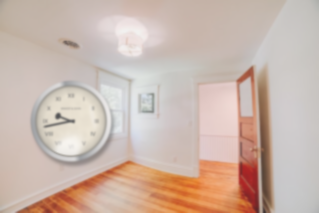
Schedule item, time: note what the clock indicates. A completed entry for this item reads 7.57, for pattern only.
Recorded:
9.43
